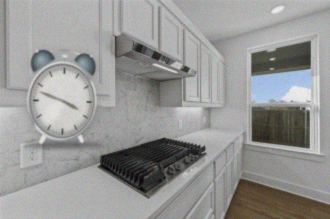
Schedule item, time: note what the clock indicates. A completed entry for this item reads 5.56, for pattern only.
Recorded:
3.48
